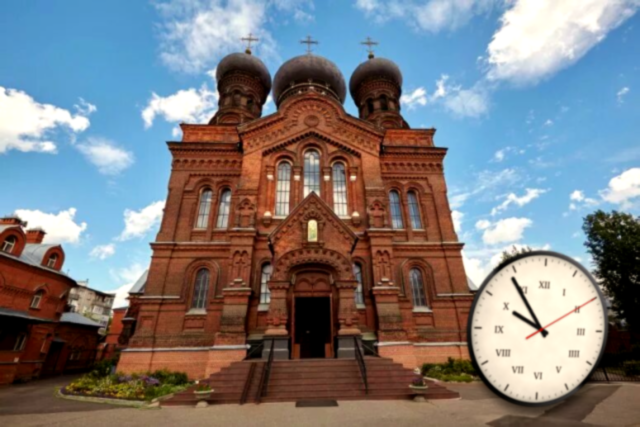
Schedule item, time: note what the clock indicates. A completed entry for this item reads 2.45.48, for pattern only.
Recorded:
9.54.10
